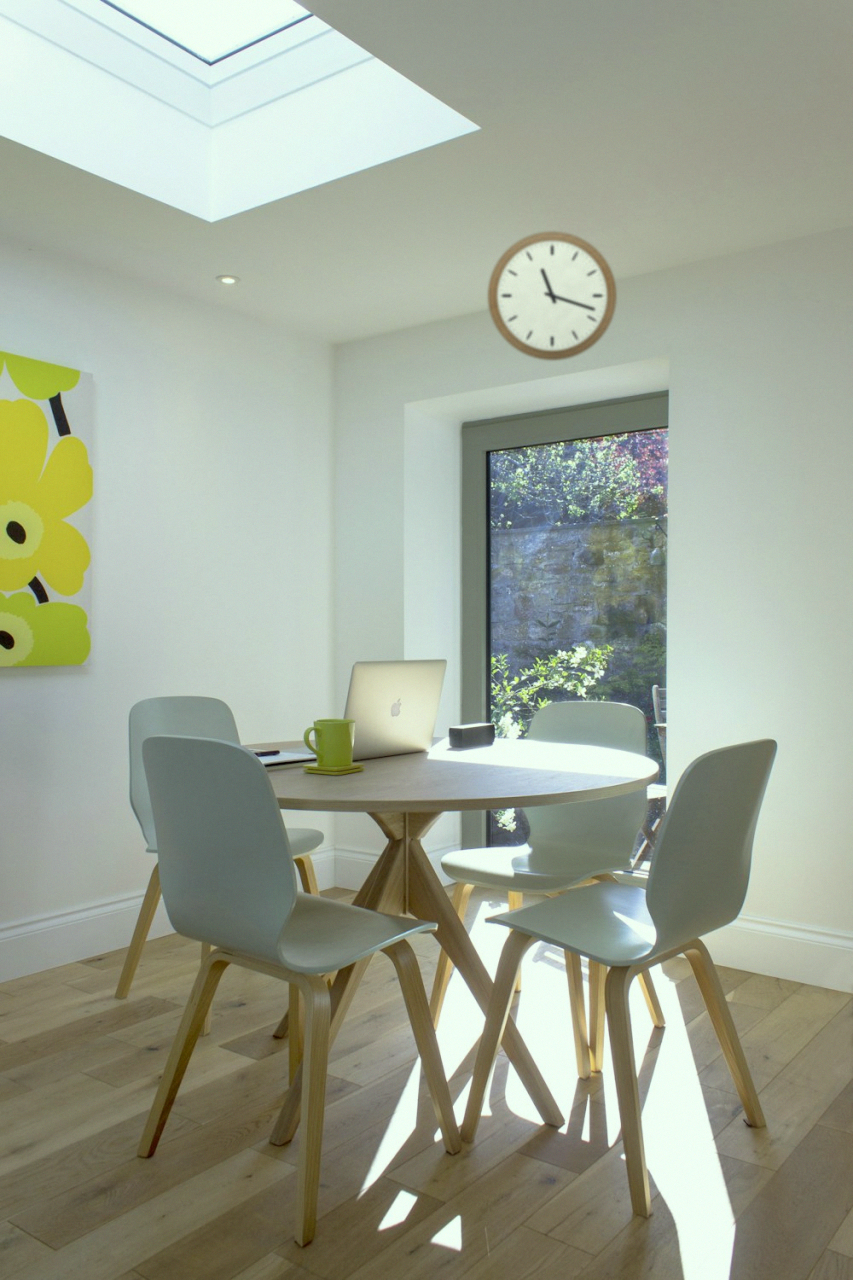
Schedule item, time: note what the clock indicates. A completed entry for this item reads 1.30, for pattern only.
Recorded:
11.18
